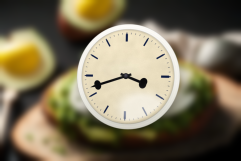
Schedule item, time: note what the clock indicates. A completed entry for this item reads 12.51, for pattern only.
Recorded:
3.42
